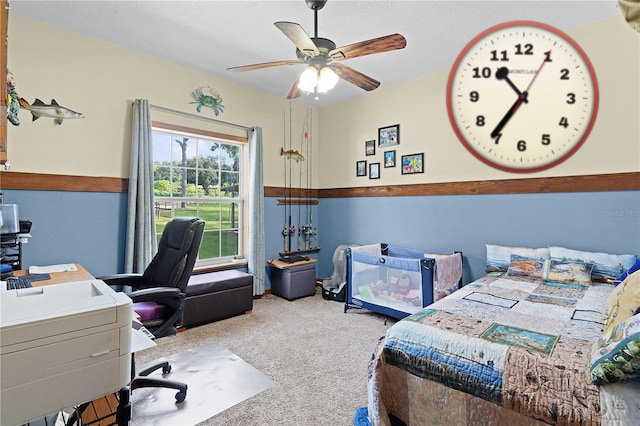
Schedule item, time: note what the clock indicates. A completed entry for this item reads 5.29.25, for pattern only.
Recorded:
10.36.05
